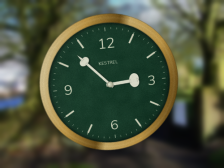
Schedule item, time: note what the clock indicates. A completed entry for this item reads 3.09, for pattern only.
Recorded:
2.53
